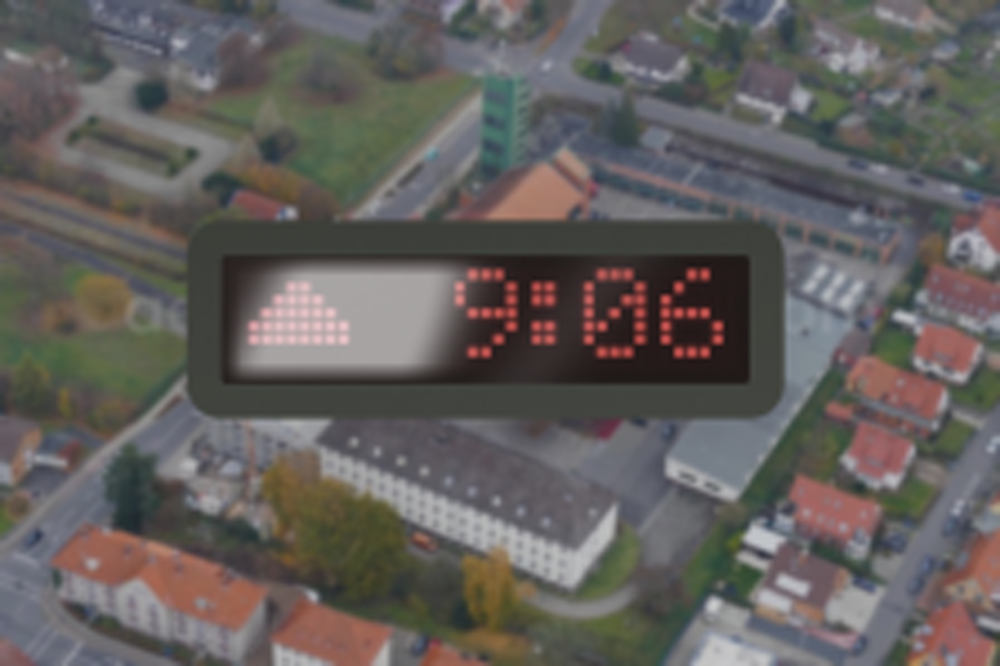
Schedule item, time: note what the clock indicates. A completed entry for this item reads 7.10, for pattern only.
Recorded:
9.06
